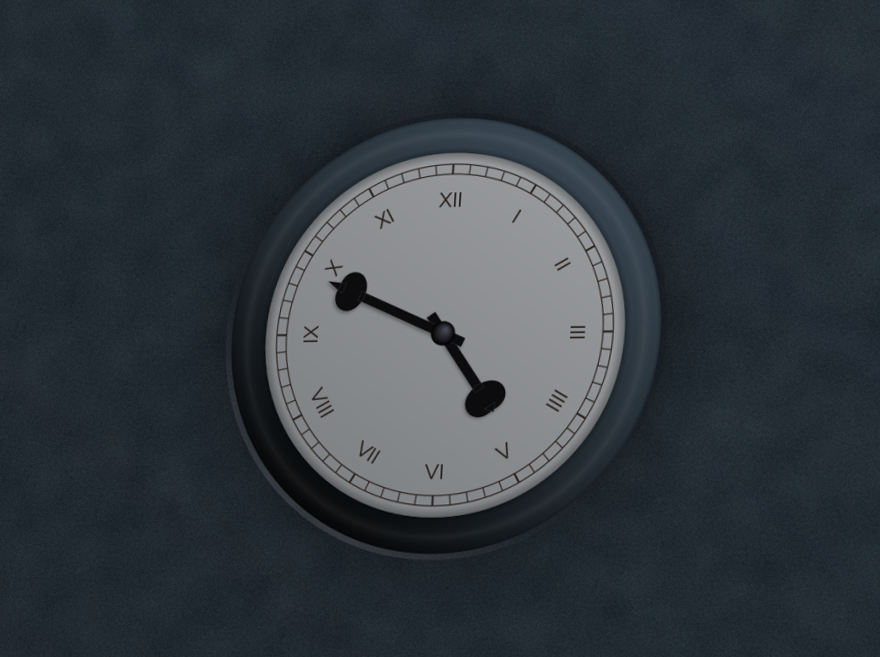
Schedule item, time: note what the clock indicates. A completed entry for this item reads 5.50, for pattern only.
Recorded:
4.49
